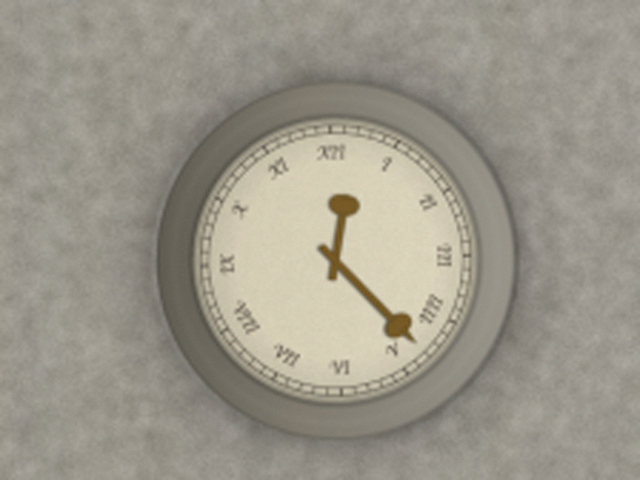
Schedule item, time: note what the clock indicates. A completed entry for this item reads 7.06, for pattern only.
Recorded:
12.23
